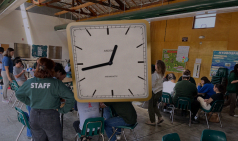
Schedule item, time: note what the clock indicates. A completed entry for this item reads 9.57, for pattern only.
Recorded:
12.43
